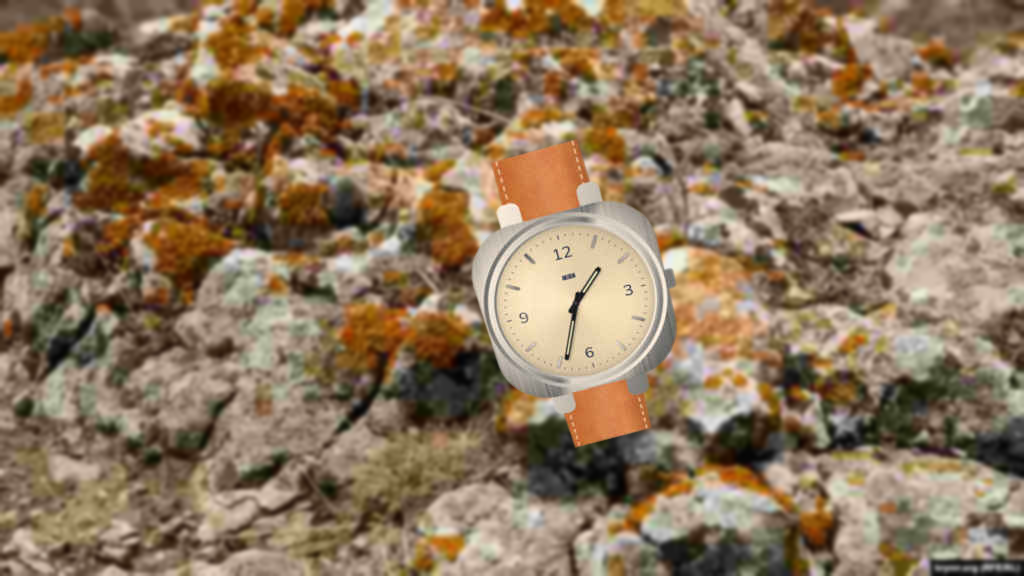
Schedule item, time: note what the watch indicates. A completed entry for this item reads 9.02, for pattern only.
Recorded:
1.34
